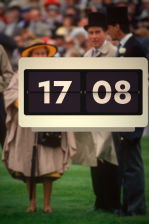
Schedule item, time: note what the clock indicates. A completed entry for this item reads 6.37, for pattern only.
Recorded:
17.08
